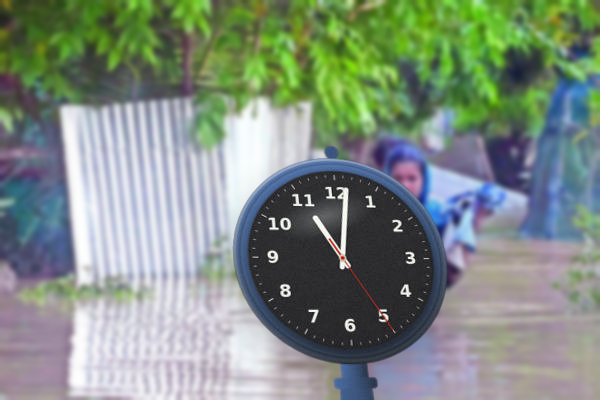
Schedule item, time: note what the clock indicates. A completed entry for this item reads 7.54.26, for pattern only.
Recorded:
11.01.25
